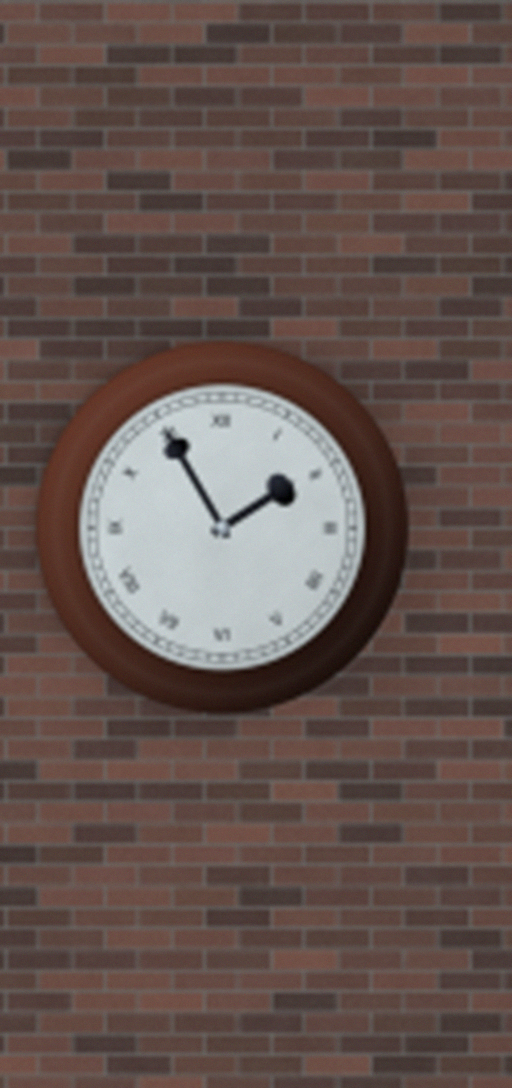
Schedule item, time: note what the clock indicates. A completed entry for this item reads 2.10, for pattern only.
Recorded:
1.55
